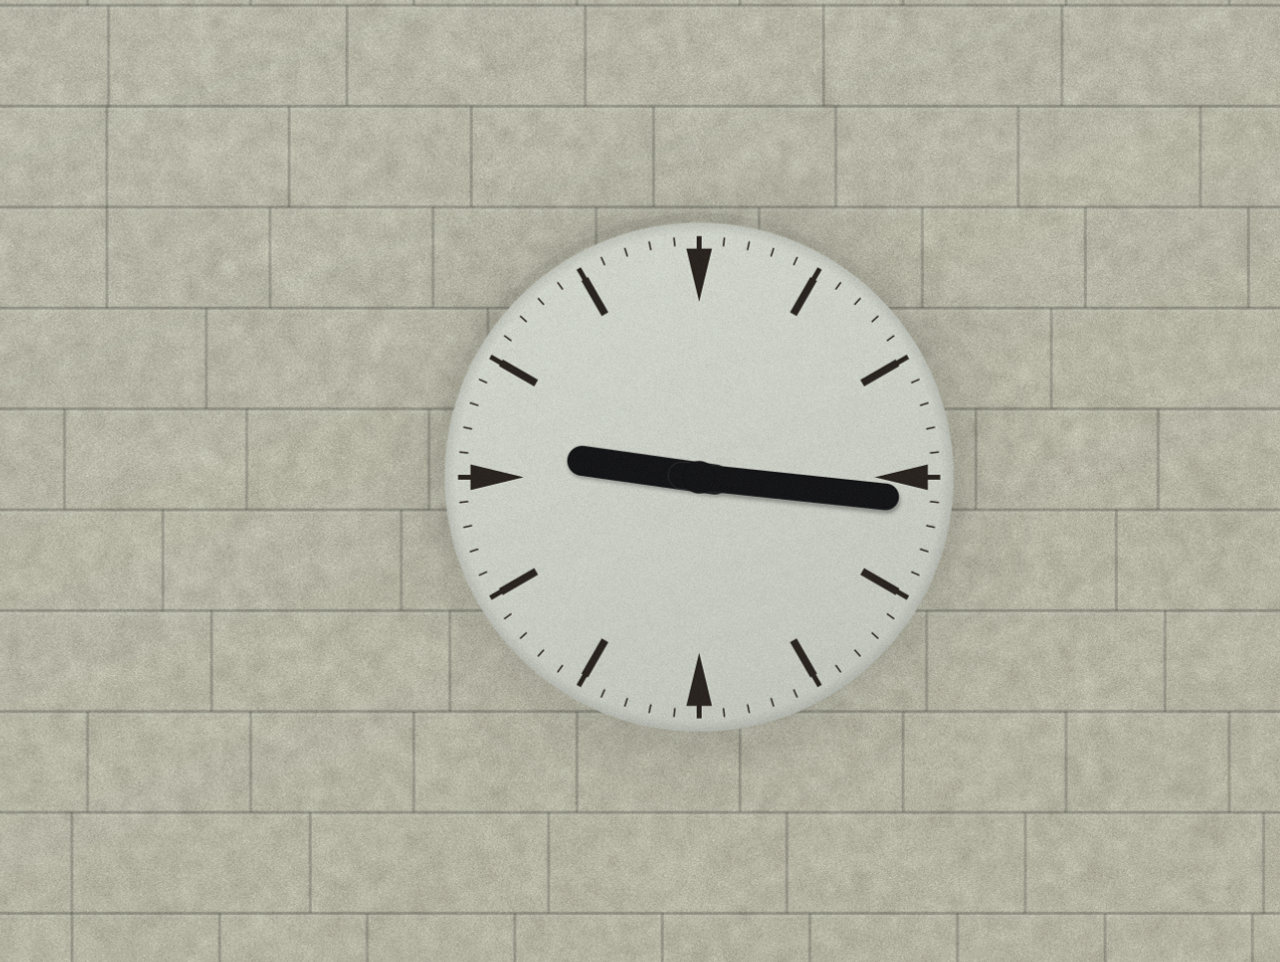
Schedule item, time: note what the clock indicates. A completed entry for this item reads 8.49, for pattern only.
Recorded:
9.16
